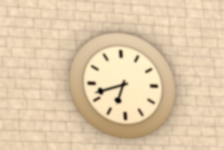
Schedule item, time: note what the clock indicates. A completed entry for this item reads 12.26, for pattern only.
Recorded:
6.42
